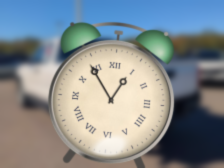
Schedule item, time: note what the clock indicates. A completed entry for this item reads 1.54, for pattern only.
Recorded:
12.54
